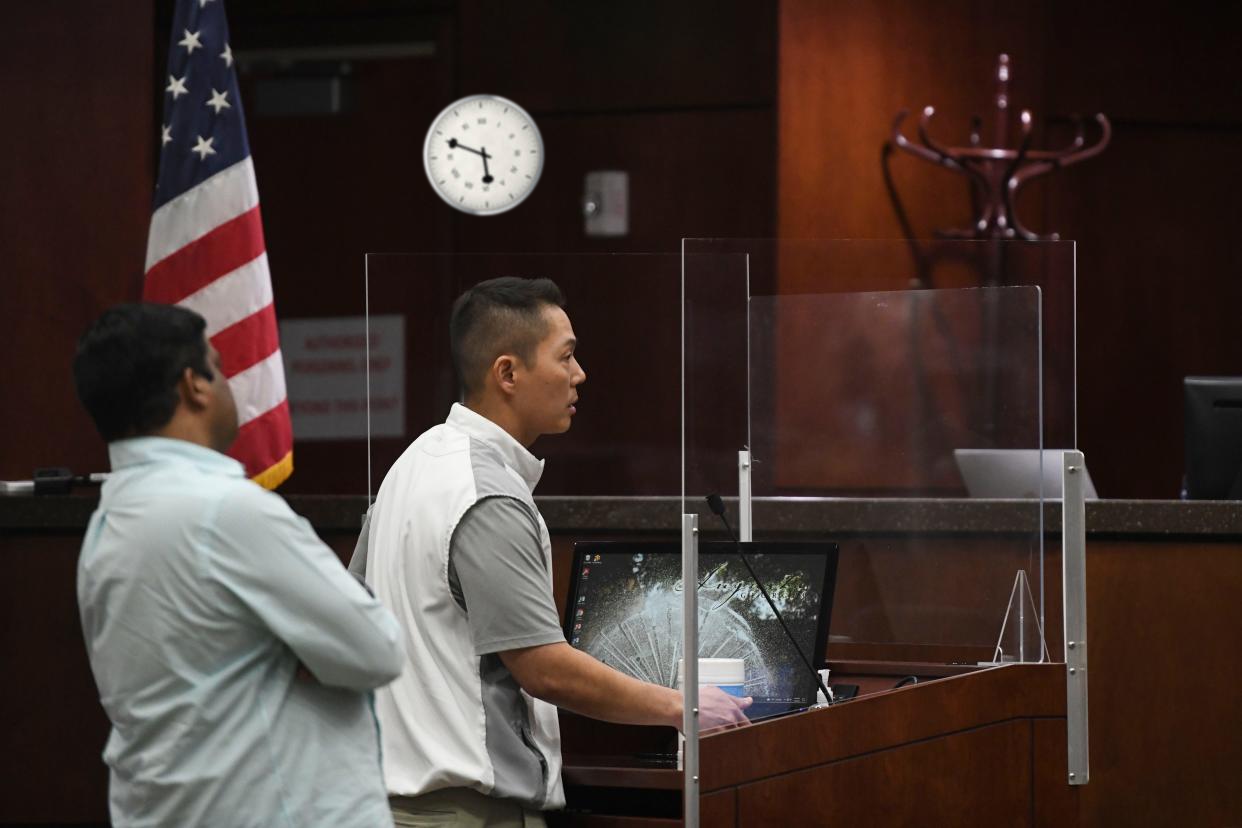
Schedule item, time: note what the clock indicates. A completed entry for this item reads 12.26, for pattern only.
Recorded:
5.49
